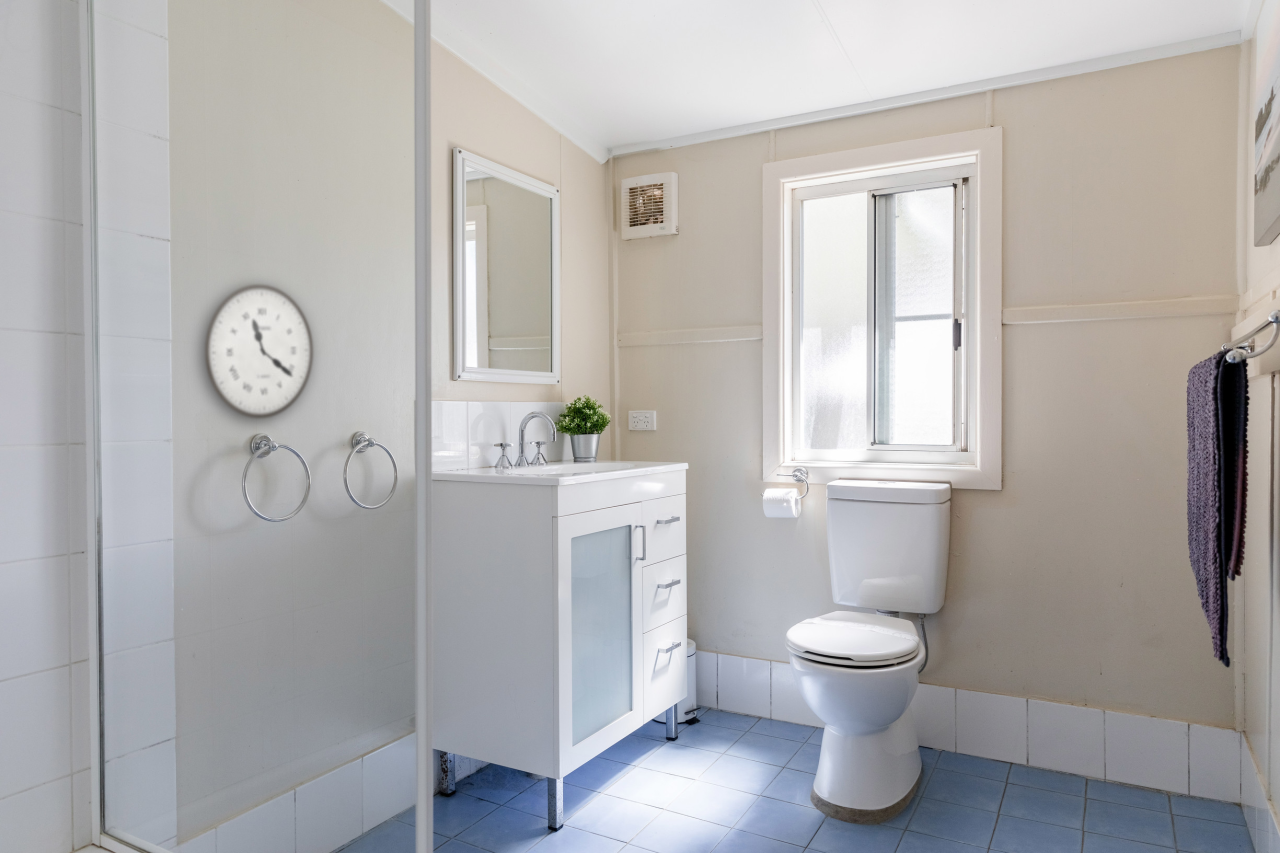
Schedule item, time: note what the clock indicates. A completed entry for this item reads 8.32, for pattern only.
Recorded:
11.21
